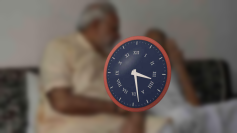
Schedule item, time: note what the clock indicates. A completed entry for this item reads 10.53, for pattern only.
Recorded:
3.28
